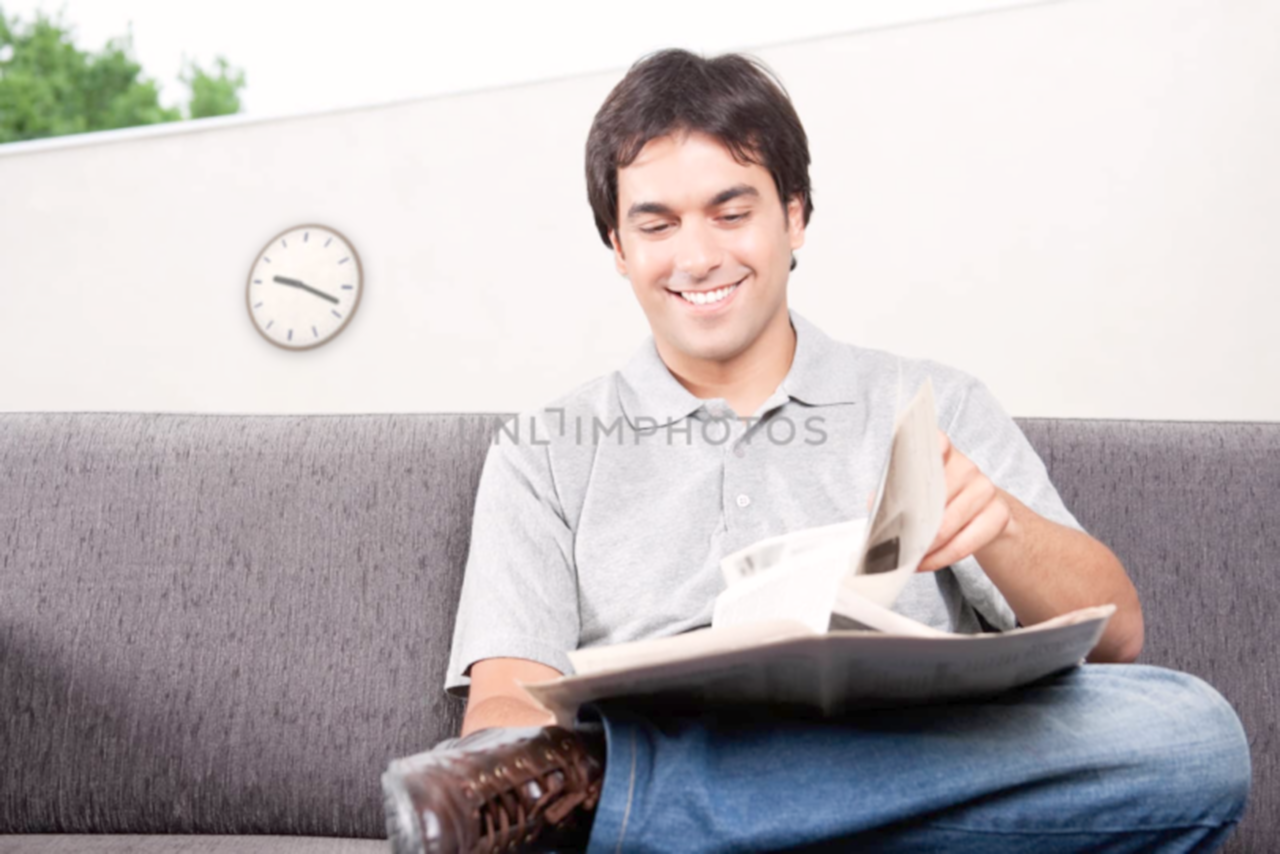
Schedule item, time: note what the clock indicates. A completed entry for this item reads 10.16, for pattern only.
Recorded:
9.18
